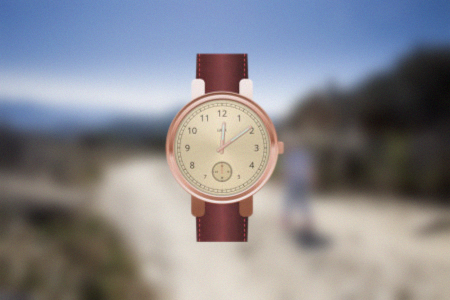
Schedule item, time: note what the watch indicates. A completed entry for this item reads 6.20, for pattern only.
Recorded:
12.09
